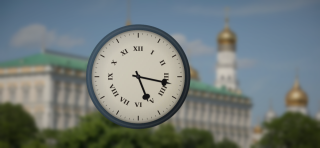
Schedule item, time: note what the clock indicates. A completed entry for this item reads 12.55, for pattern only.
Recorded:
5.17
